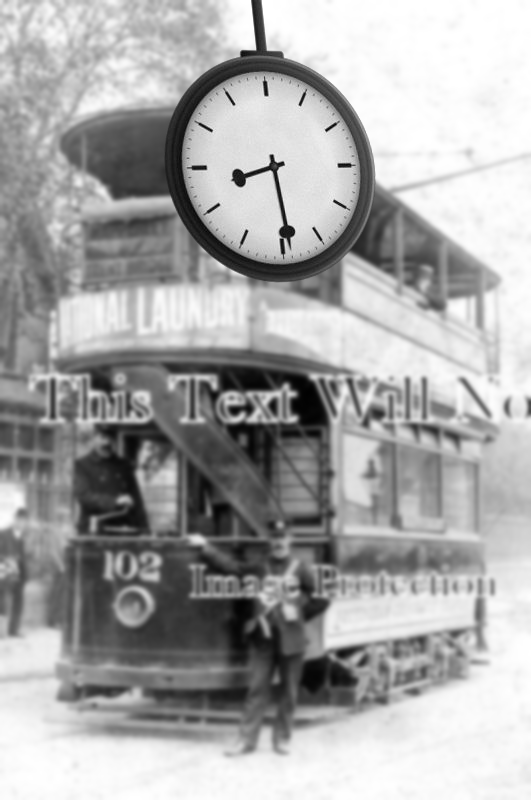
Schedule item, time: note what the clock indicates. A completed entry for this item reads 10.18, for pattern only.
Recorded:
8.29
